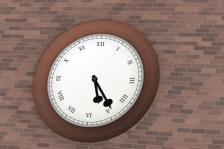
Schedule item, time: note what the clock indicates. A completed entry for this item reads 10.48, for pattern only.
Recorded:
5.24
